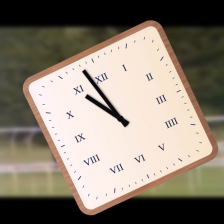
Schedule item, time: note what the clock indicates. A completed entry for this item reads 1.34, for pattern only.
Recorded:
10.58
